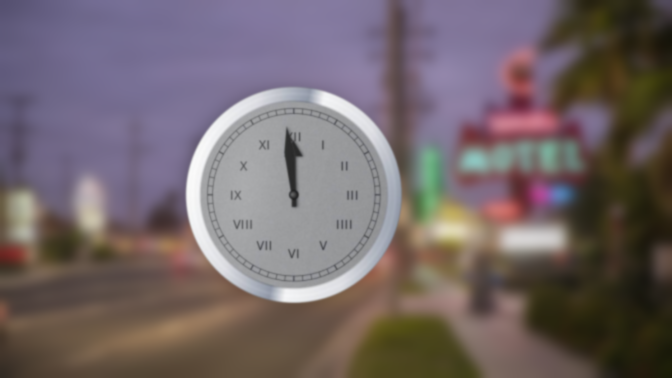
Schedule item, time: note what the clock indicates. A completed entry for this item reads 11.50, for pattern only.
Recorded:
11.59
